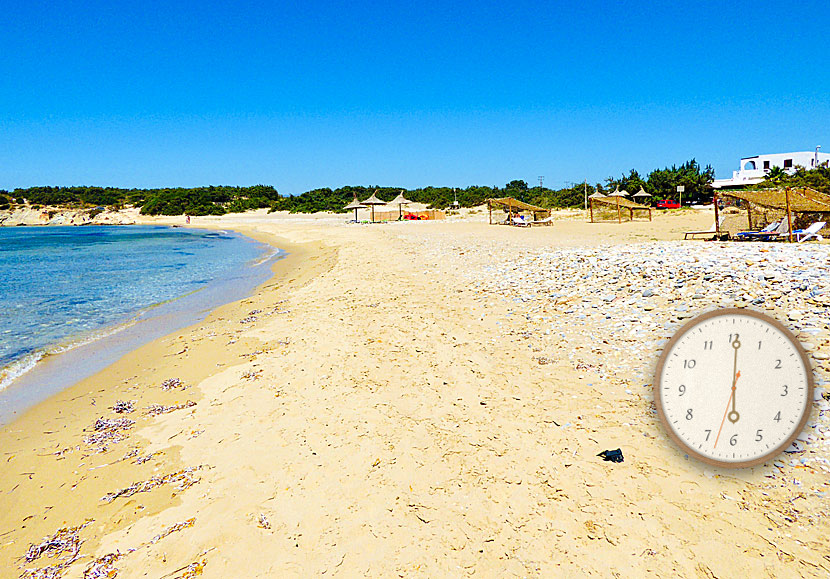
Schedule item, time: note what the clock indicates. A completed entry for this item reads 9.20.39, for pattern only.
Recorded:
6.00.33
